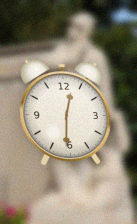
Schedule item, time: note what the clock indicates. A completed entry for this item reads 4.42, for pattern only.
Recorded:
12.31
